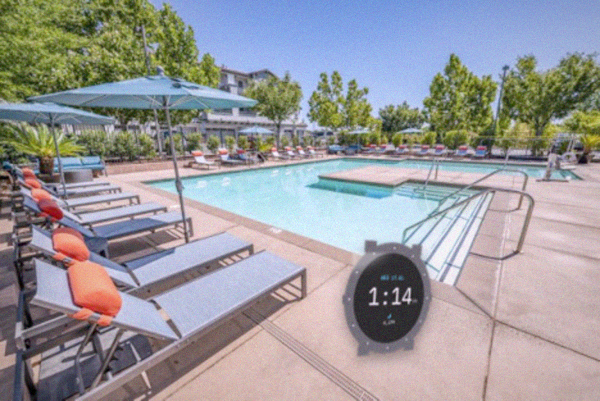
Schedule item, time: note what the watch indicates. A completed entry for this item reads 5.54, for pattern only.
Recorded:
1.14
